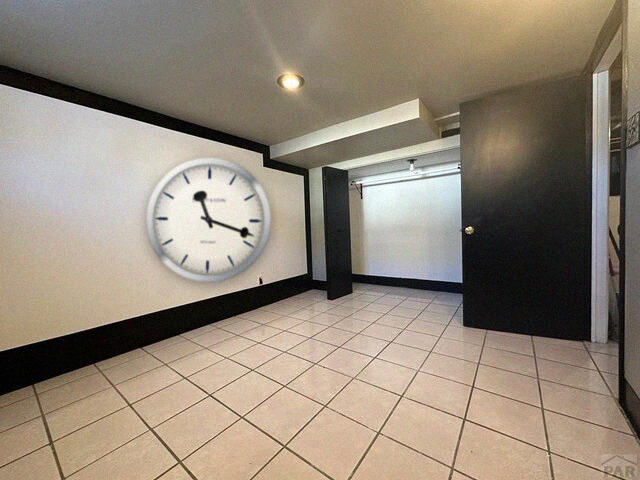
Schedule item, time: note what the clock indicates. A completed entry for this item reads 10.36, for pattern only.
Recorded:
11.18
